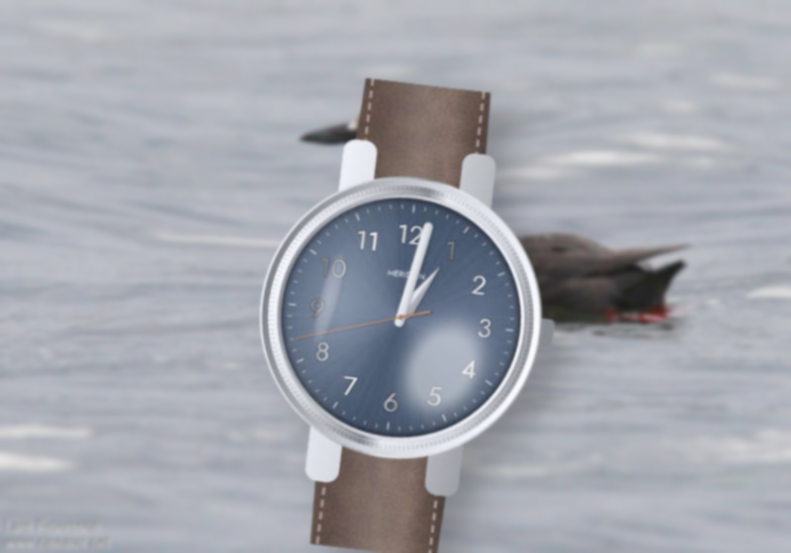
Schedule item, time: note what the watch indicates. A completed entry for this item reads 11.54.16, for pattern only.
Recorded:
1.01.42
